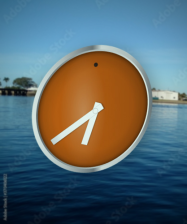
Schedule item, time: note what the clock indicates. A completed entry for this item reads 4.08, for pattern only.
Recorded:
6.40
